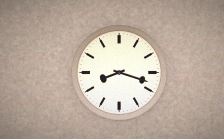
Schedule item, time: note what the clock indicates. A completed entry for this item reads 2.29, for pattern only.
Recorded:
8.18
